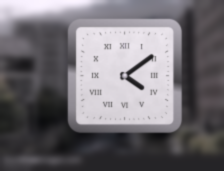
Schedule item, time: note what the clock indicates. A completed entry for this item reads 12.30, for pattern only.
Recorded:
4.09
